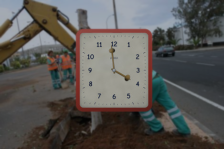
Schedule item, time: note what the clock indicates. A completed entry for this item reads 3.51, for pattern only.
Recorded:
3.59
